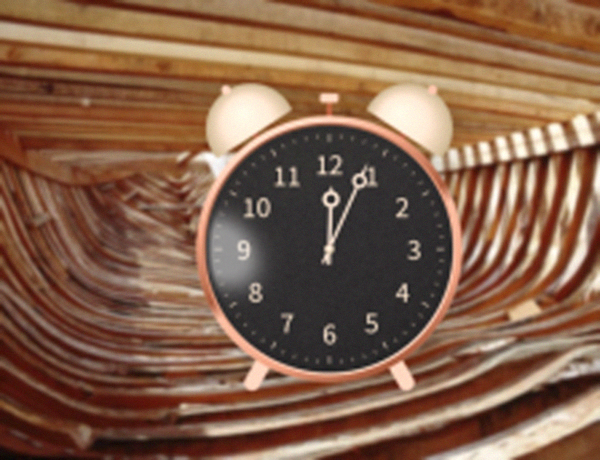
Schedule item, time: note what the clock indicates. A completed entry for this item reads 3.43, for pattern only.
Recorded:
12.04
